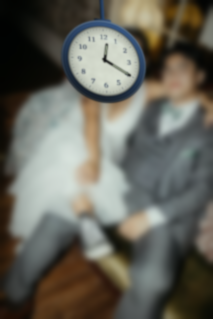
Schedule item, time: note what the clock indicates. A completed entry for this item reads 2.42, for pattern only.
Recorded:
12.20
